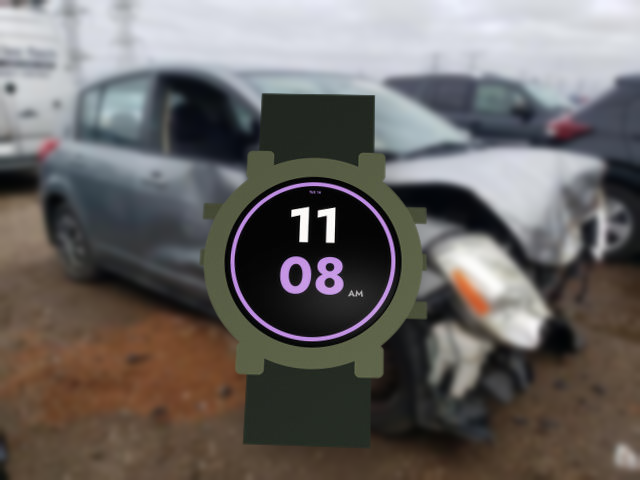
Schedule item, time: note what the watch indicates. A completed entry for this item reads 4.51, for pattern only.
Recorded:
11.08
